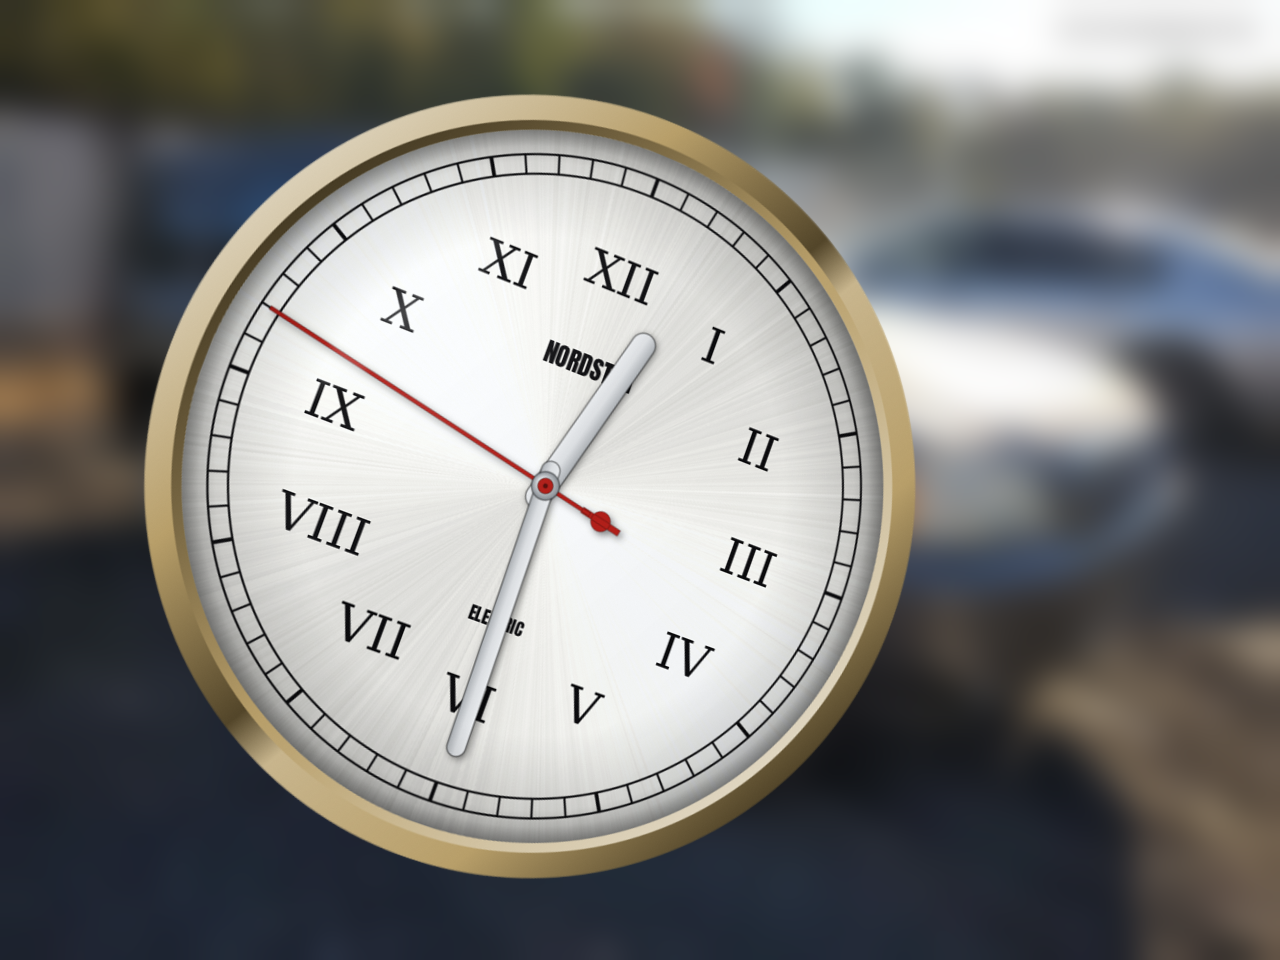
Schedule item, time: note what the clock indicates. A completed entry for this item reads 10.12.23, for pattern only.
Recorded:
12.29.47
